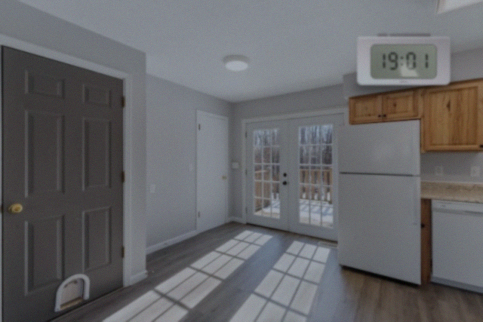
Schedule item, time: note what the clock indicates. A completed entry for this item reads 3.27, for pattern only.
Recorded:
19.01
